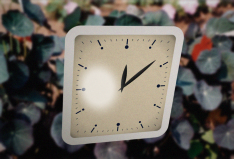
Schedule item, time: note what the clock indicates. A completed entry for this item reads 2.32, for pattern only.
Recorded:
12.08
